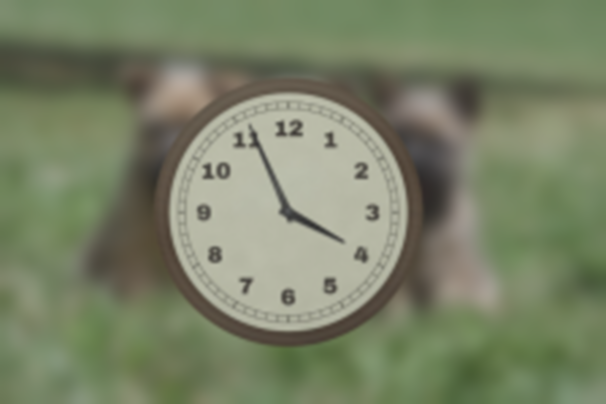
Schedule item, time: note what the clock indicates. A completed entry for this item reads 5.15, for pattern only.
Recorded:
3.56
